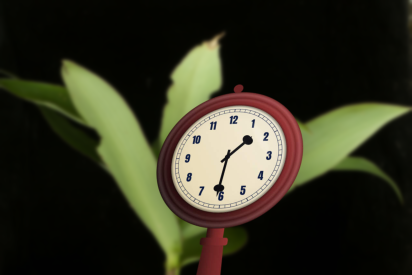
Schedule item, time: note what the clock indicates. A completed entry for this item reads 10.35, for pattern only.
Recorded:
1.31
